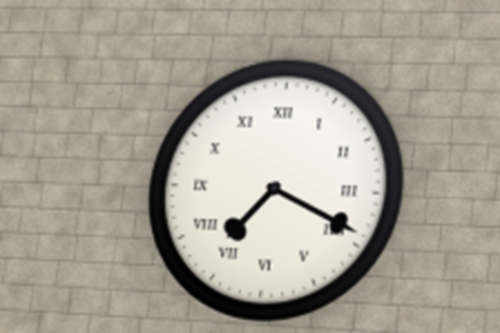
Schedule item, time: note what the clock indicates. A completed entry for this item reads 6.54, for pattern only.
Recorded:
7.19
